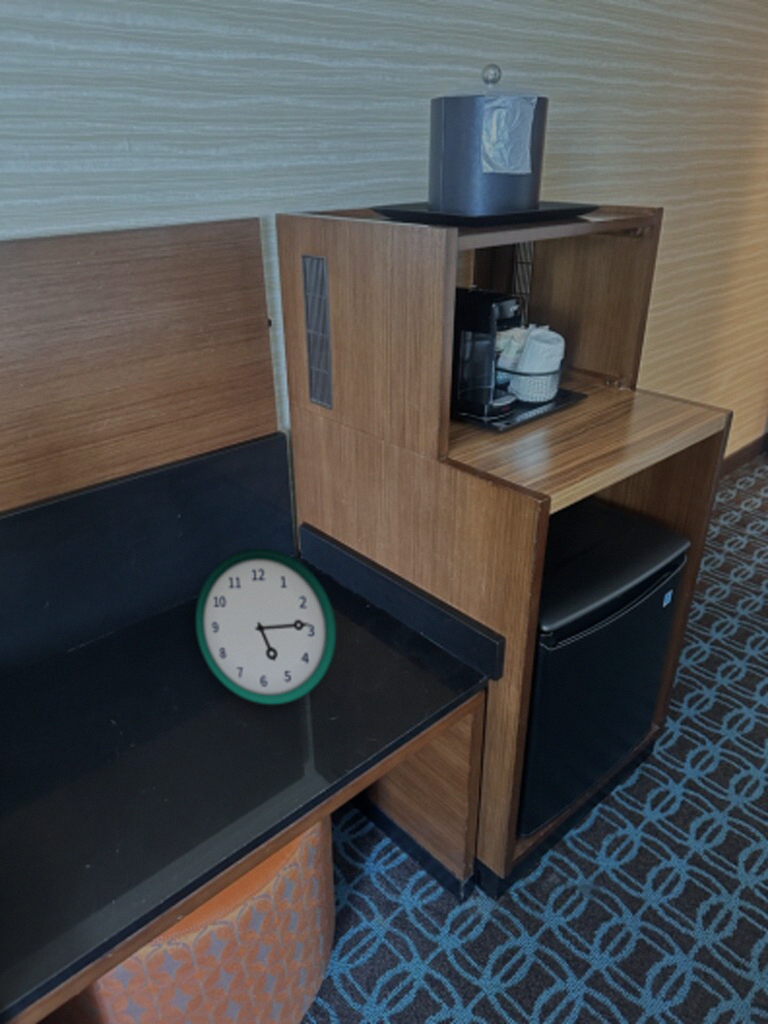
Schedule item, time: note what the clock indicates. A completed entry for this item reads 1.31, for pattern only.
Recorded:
5.14
